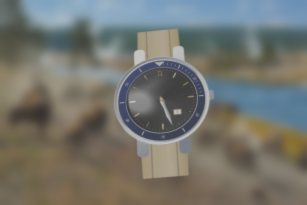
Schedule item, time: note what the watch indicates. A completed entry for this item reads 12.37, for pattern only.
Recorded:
5.27
